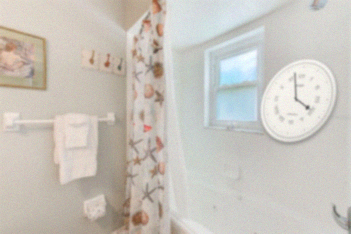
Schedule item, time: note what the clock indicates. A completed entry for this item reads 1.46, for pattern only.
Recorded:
3.57
